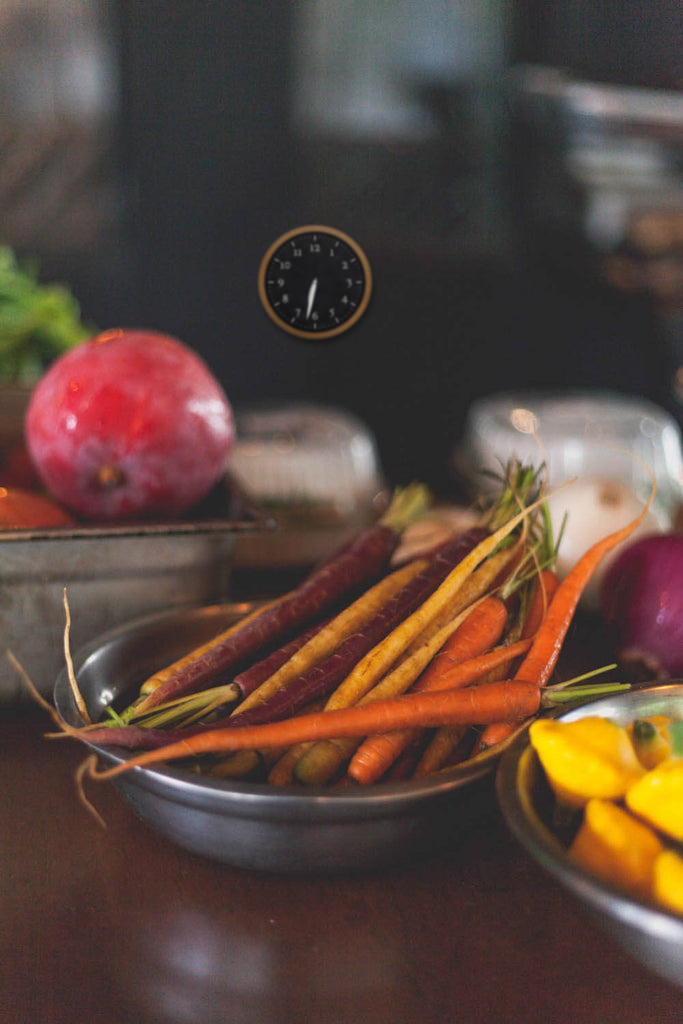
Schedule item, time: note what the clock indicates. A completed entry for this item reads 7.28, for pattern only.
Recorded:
6.32
